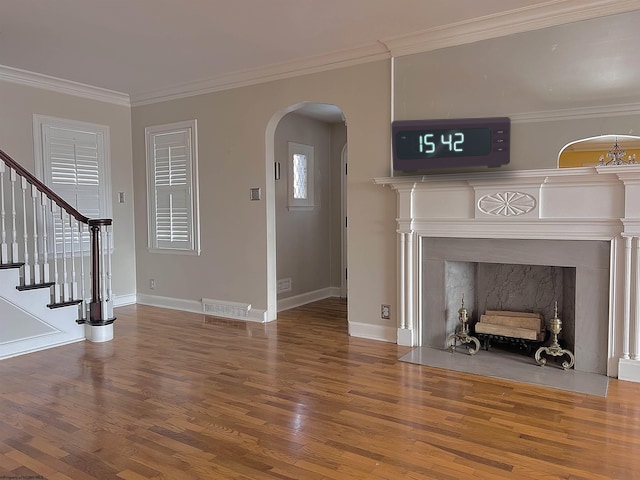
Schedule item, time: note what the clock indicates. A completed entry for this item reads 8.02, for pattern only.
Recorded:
15.42
